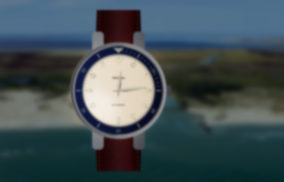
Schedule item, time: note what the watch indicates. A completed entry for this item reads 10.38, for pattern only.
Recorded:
12.14
